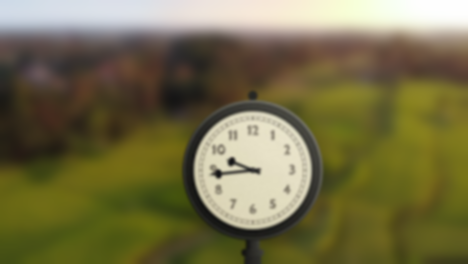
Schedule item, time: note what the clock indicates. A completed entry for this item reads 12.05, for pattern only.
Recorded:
9.44
